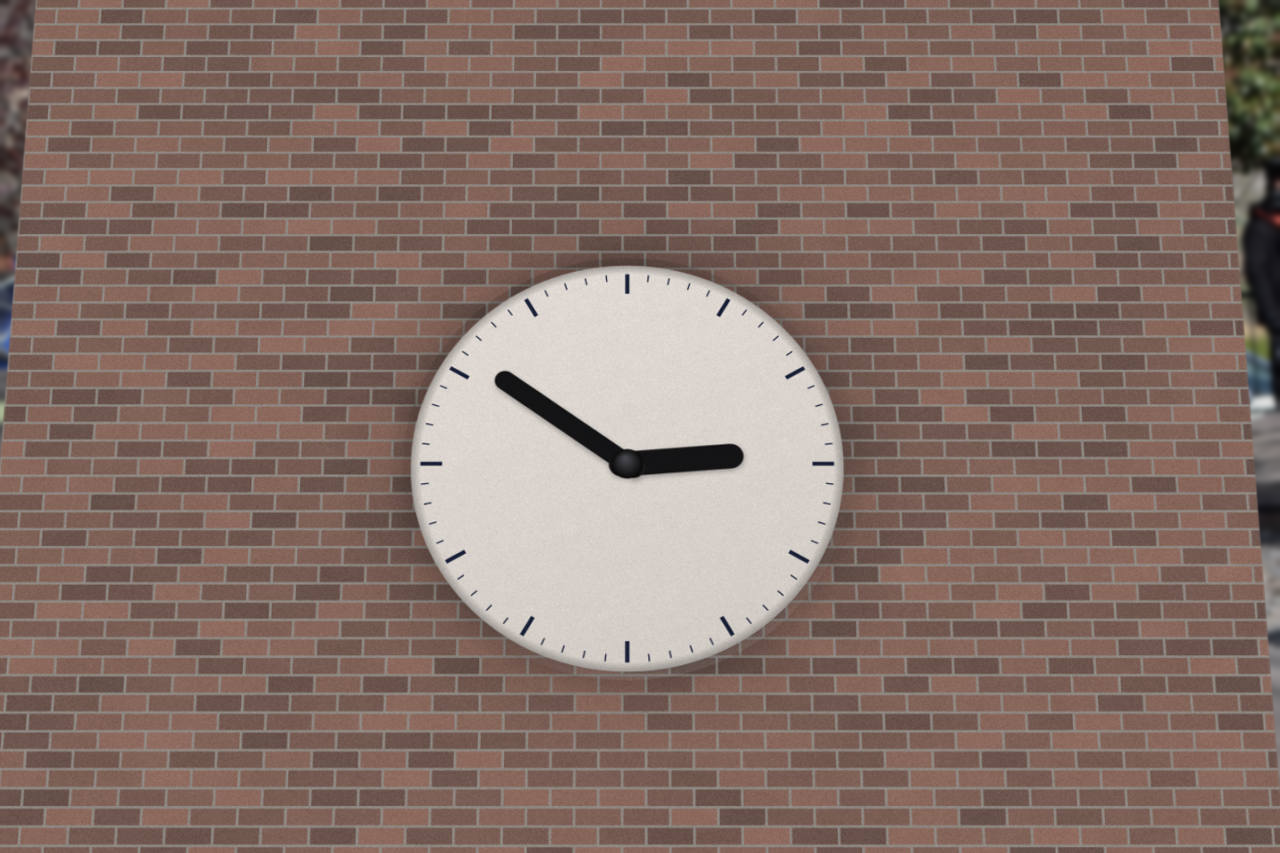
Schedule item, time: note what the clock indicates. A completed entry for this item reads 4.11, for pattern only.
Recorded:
2.51
